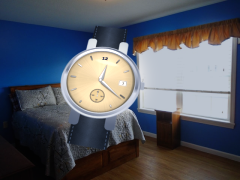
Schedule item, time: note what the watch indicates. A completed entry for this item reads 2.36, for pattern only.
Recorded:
12.21
